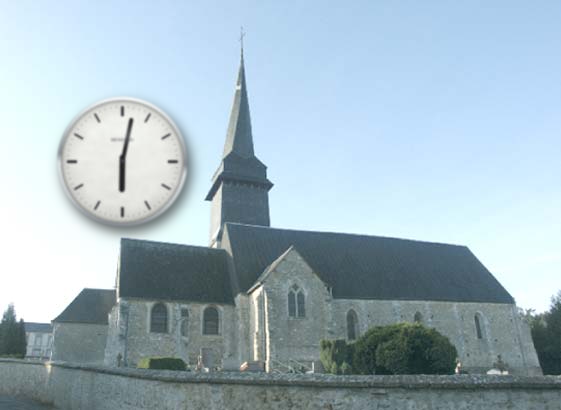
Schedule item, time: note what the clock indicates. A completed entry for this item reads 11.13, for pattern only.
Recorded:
6.02
